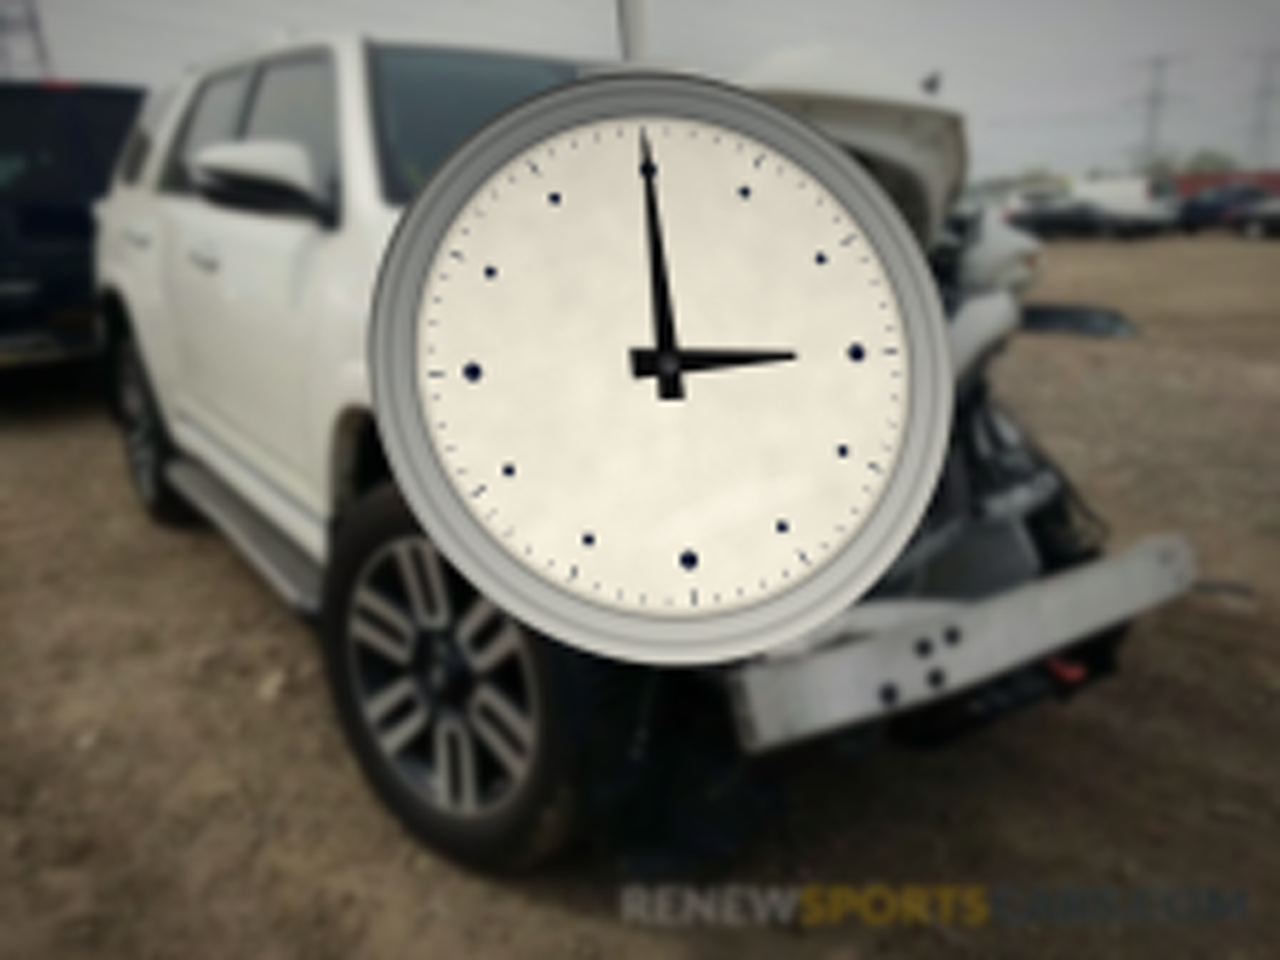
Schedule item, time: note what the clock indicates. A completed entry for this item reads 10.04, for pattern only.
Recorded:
3.00
